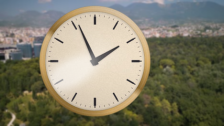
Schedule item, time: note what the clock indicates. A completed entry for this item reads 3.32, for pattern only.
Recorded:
1.56
